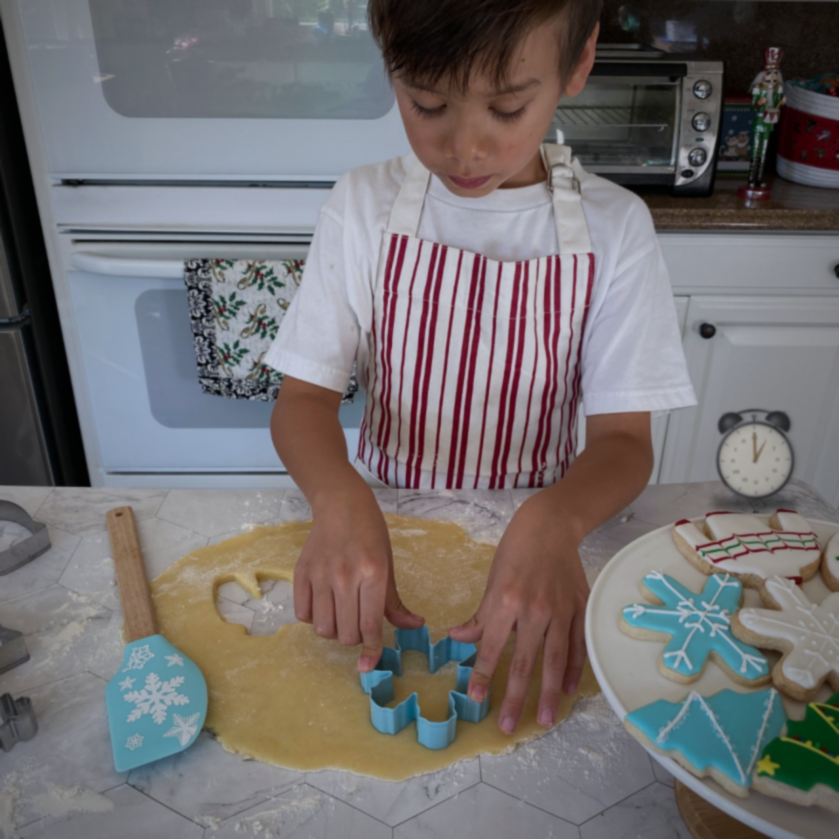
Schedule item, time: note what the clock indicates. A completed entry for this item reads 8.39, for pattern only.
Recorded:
1.00
